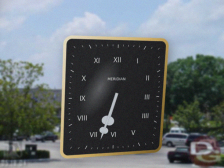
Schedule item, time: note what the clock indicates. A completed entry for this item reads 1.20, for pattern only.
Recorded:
6.33
